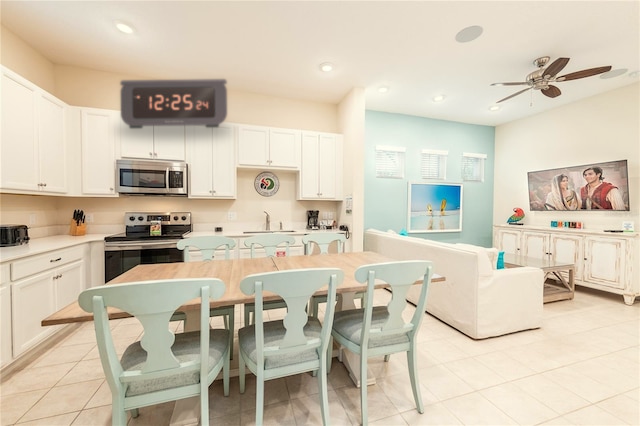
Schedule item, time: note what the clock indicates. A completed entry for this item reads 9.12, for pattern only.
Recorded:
12.25
